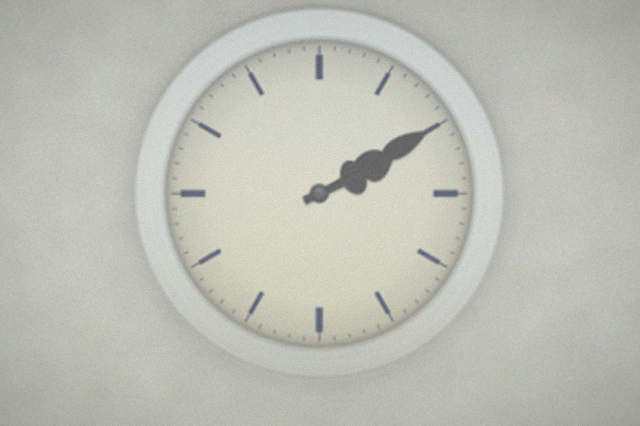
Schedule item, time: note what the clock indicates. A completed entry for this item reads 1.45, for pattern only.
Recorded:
2.10
